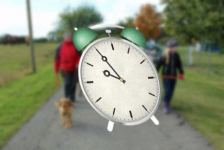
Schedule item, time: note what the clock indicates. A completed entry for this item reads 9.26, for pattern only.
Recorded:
9.55
